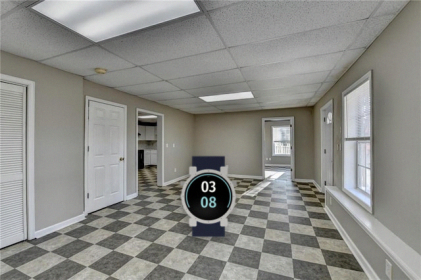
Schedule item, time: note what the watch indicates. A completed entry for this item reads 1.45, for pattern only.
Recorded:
3.08
